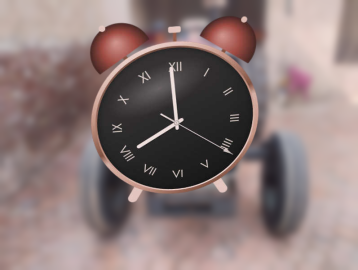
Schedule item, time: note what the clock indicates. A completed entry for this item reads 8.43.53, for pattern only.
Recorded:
7.59.21
